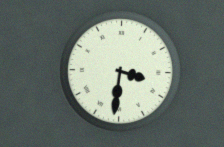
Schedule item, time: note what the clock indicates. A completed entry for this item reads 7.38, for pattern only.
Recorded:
3.31
